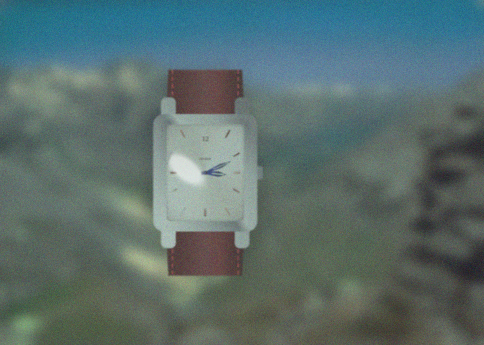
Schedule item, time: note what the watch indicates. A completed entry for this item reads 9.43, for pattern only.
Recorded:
3.11
